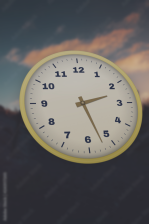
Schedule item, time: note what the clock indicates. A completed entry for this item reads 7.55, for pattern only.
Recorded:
2.27
